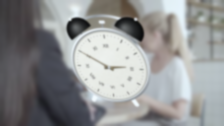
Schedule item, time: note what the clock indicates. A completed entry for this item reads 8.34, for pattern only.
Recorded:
2.50
